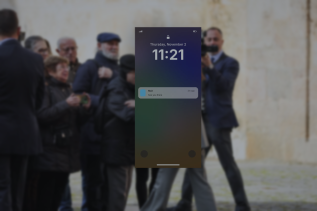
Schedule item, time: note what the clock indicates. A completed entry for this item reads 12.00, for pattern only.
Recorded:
11.21
